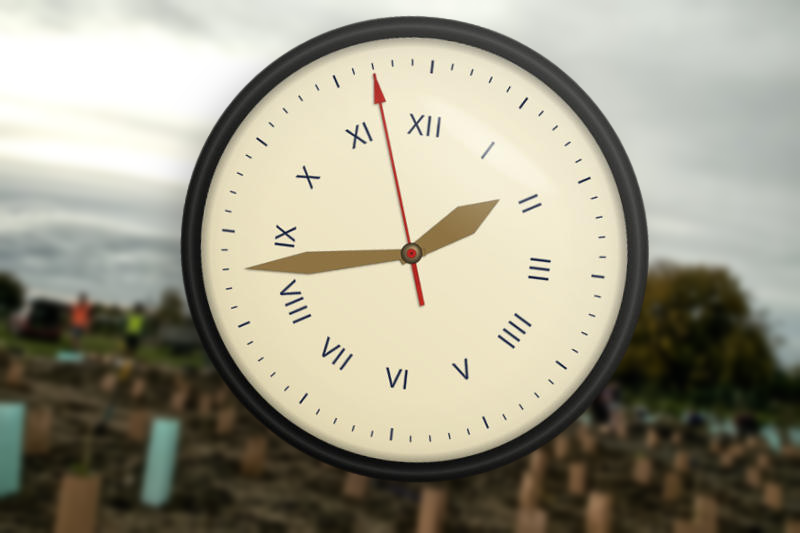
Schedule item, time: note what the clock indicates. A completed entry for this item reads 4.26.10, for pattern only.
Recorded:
1.42.57
